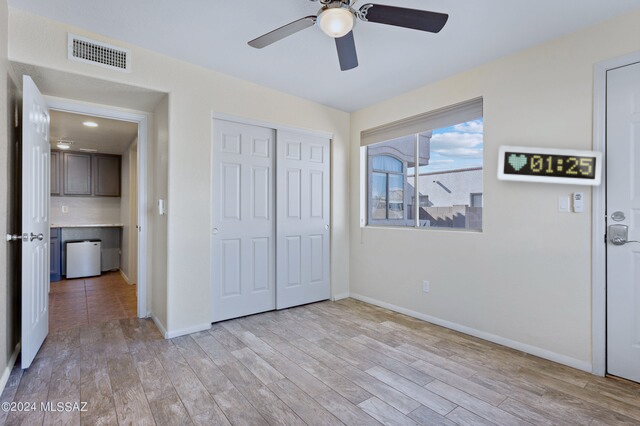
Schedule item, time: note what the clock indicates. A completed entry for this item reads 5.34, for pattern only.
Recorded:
1.25
